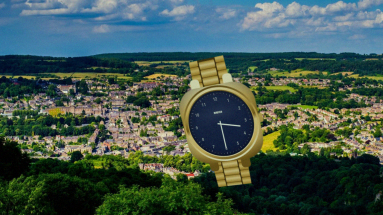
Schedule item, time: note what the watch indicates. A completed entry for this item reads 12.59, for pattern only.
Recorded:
3.30
